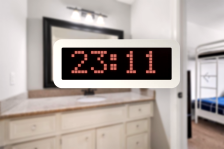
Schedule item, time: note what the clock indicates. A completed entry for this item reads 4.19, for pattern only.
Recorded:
23.11
